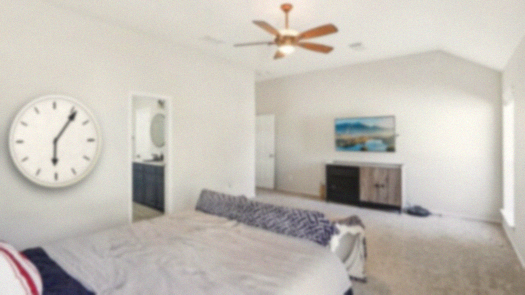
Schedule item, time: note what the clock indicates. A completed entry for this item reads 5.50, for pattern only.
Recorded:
6.06
